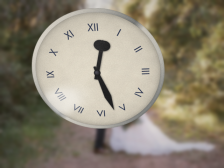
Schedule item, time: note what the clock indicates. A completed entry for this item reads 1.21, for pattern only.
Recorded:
12.27
